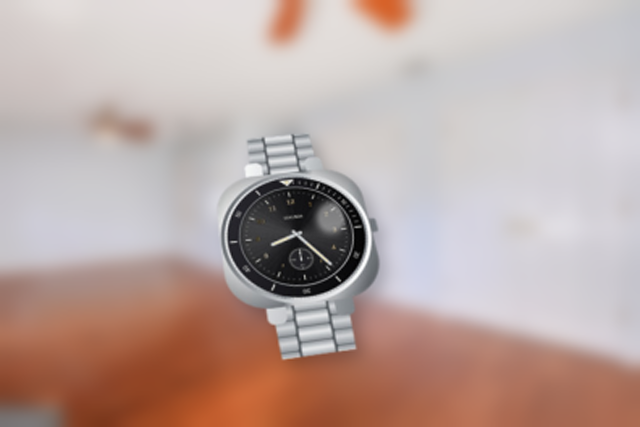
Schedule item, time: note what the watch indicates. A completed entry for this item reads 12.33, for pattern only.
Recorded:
8.24
